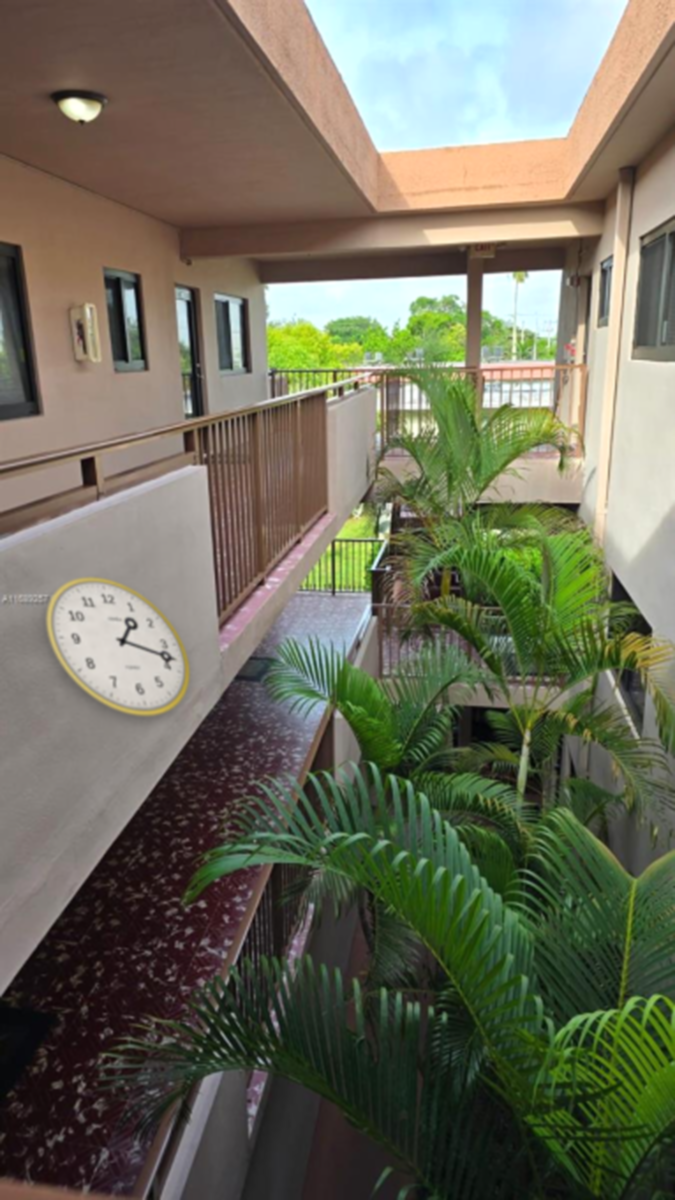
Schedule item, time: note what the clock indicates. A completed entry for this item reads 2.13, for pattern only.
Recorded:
1.18
